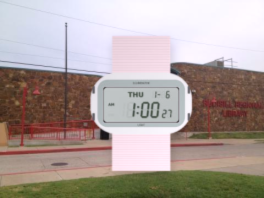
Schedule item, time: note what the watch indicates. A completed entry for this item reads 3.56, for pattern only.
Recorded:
1.00
